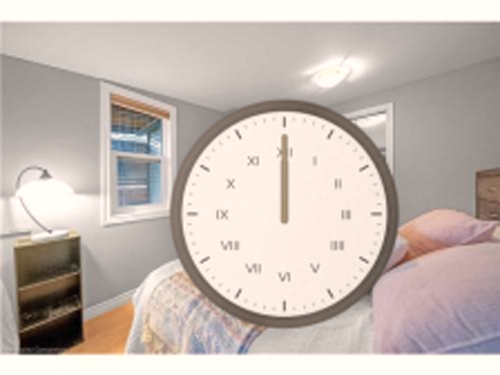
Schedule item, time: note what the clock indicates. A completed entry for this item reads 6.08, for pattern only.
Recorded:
12.00
